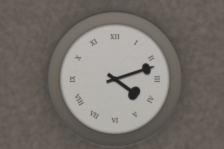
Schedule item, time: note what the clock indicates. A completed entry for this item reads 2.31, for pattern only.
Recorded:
4.12
